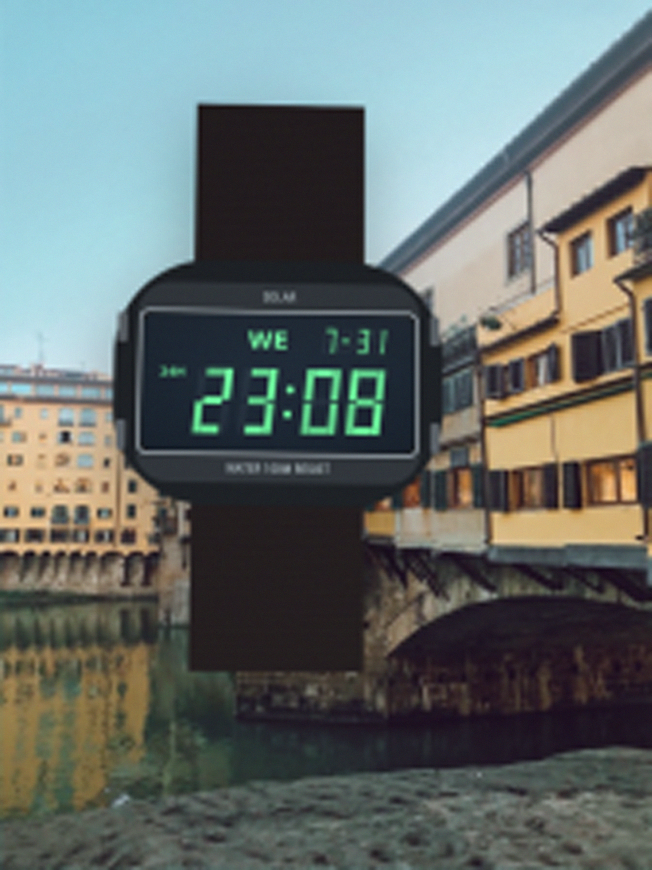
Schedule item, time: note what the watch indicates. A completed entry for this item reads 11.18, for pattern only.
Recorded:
23.08
